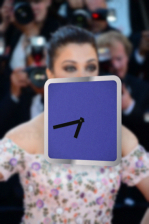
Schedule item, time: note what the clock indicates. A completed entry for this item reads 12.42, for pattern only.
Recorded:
6.43
